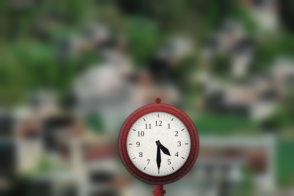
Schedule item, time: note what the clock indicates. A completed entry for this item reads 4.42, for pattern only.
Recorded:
4.30
